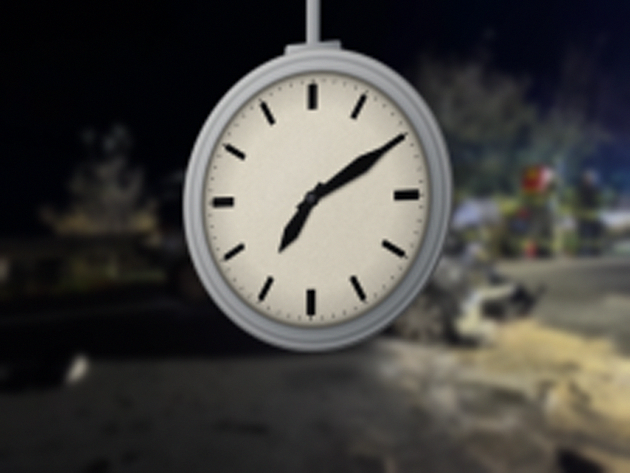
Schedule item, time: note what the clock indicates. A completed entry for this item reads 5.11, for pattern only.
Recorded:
7.10
